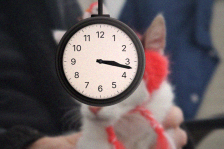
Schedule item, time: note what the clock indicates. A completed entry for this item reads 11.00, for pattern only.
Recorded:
3.17
